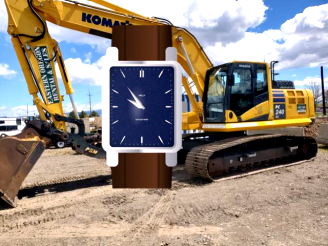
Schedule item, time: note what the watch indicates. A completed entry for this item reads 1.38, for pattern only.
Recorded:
9.54
